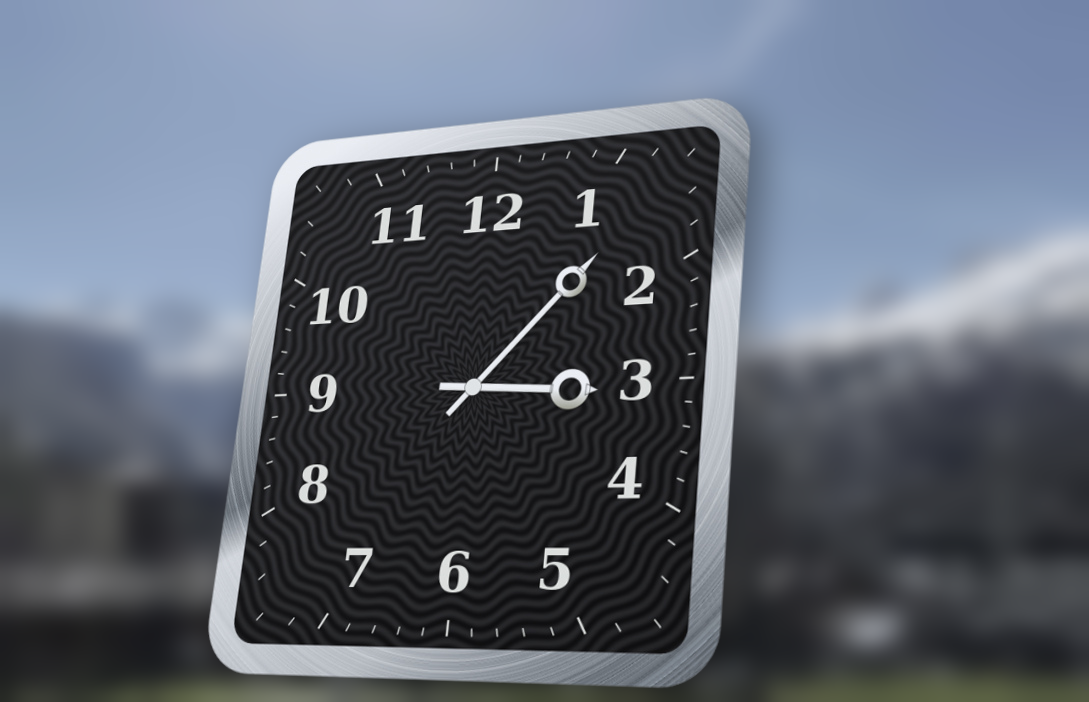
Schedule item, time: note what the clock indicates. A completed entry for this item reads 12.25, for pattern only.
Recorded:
3.07
